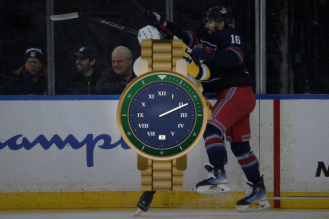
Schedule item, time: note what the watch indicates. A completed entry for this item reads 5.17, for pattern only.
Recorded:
2.11
